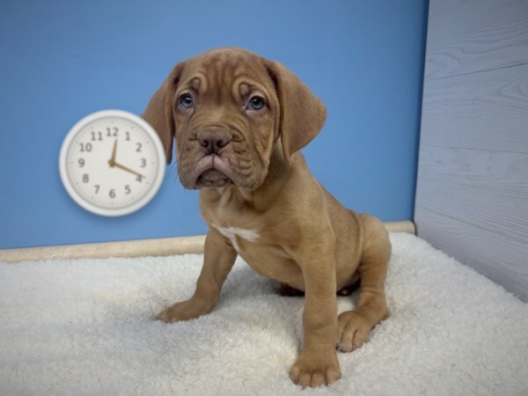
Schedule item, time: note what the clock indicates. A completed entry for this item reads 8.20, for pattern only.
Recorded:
12.19
